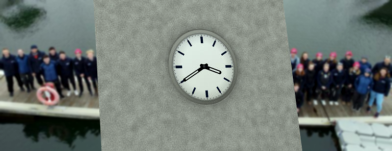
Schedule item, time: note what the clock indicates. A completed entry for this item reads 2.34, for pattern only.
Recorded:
3.40
